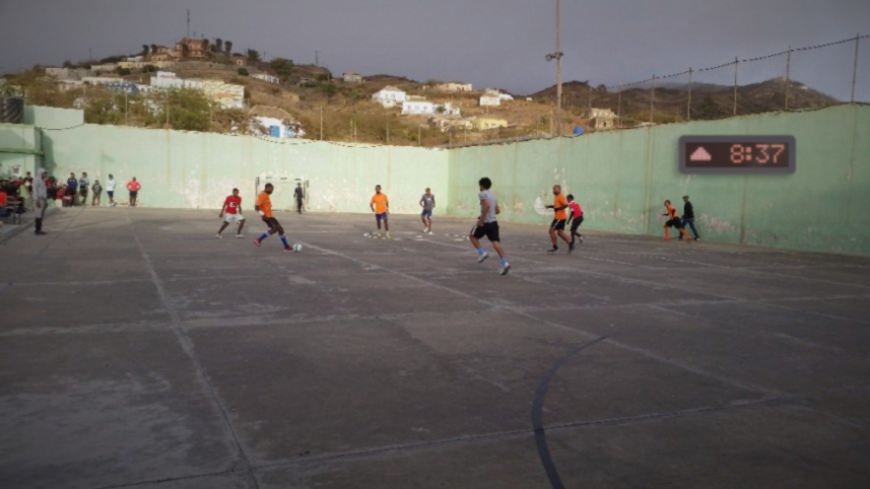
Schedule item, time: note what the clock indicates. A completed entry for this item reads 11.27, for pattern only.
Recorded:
8.37
